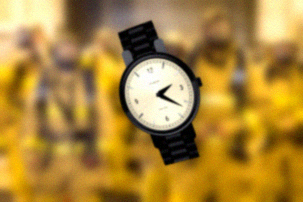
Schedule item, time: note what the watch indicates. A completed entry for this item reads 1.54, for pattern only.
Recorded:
2.22
